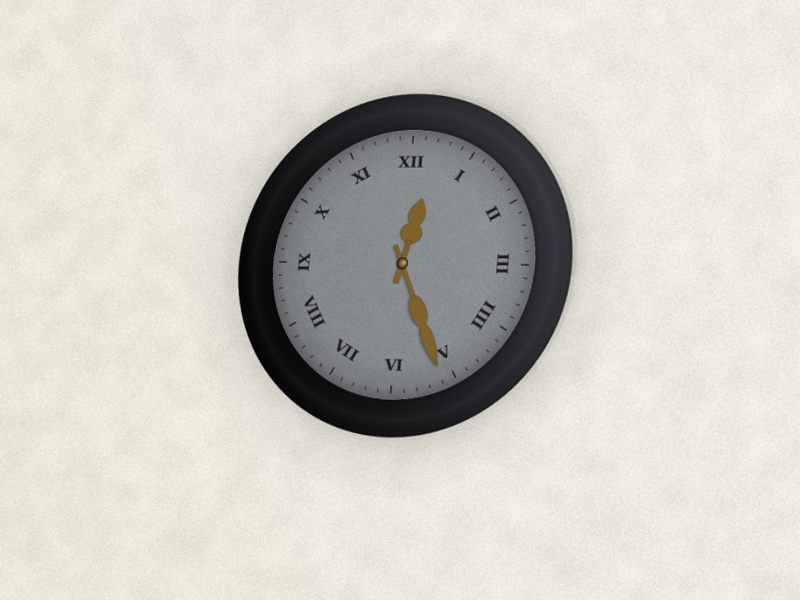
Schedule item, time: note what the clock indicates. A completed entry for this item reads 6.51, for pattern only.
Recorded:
12.26
